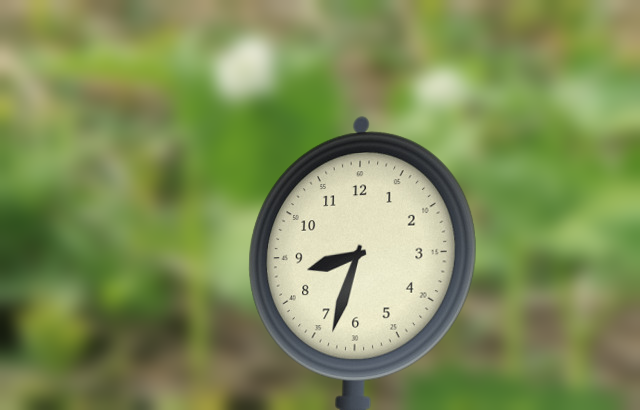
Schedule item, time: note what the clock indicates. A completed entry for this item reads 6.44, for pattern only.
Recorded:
8.33
